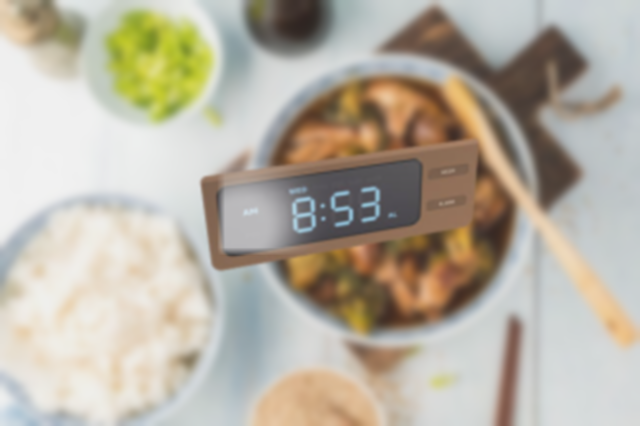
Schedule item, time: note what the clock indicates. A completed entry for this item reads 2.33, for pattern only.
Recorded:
8.53
